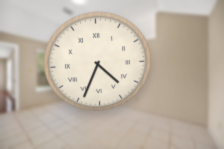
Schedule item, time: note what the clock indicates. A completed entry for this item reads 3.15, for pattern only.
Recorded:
4.34
